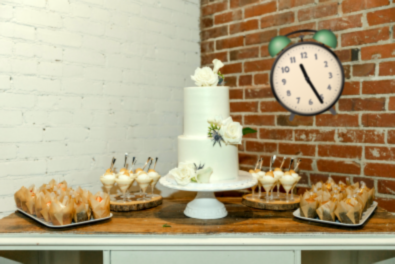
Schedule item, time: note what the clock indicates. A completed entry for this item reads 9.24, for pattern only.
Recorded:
11.26
